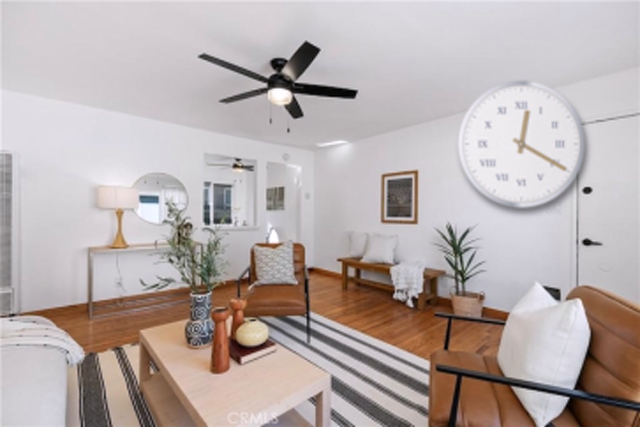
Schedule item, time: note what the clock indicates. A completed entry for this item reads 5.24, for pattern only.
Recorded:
12.20
